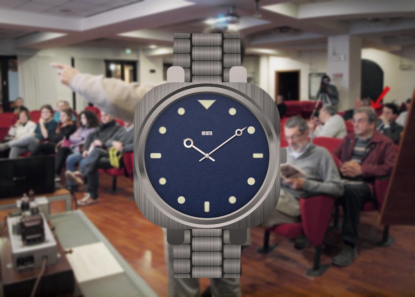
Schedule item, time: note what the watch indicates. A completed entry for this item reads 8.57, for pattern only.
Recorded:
10.09
